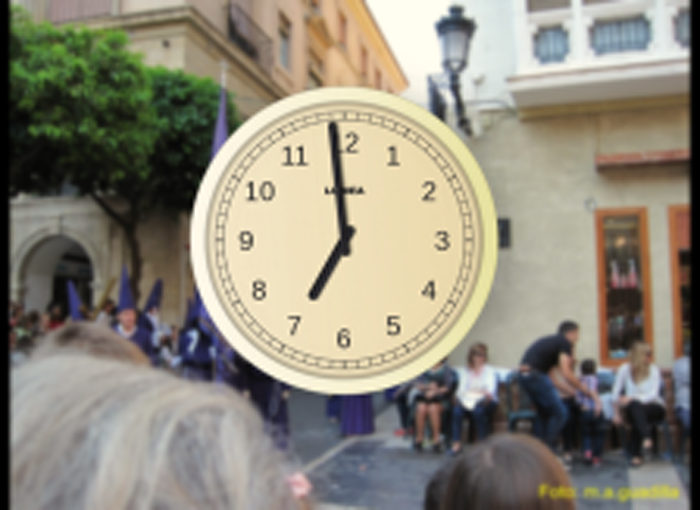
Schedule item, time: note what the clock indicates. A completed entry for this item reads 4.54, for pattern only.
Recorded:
6.59
